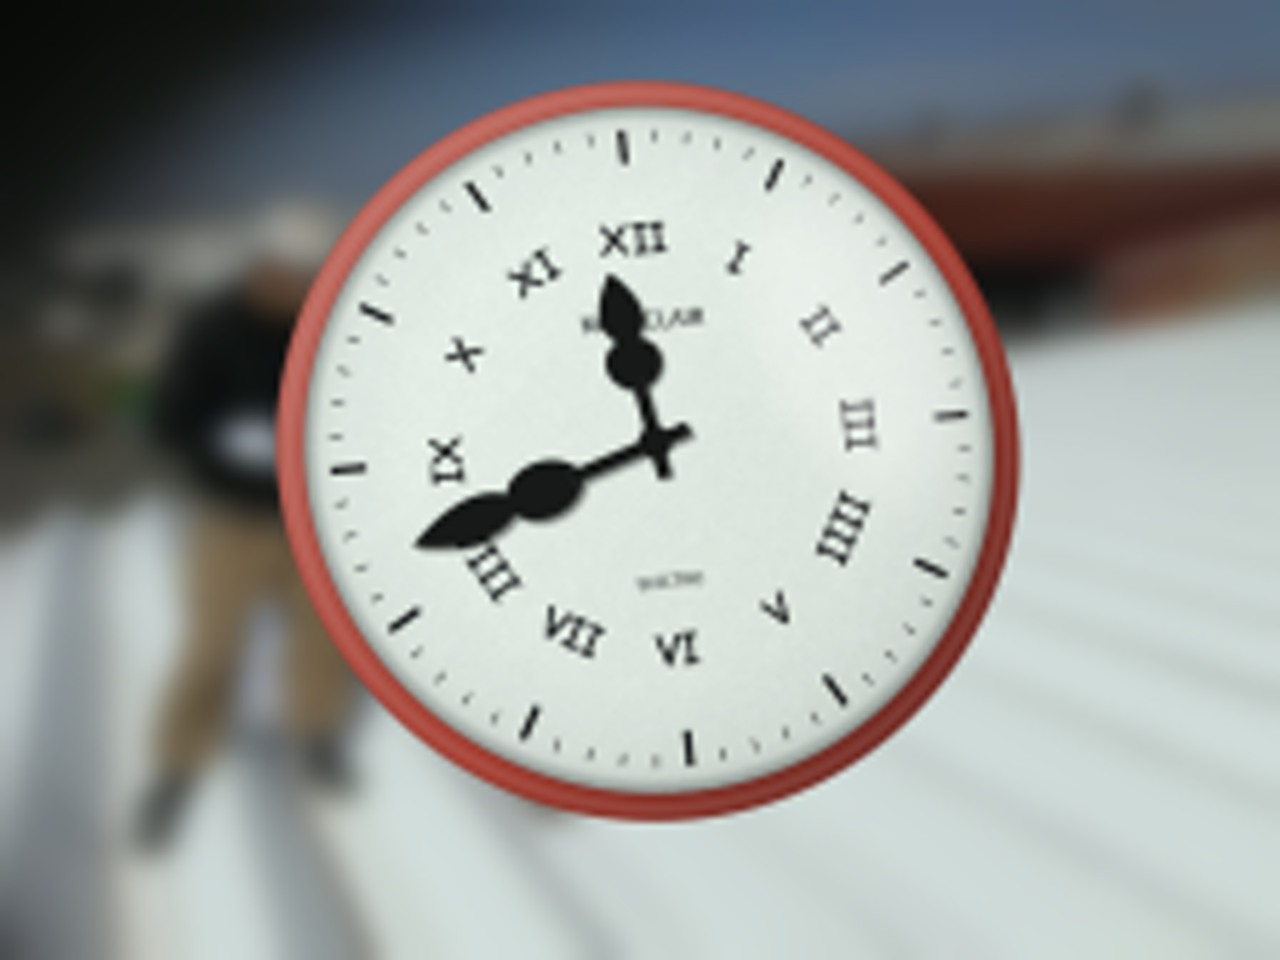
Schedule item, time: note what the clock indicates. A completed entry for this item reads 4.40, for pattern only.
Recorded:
11.42
